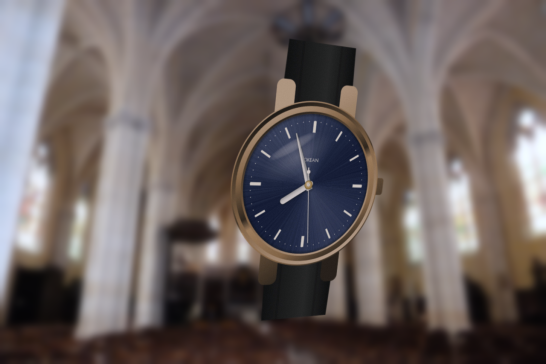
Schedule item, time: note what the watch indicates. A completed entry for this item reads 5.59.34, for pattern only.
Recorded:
7.56.29
